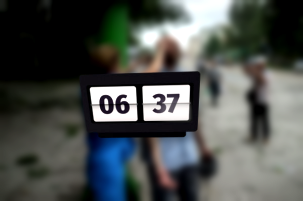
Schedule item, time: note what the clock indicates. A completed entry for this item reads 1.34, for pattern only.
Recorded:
6.37
